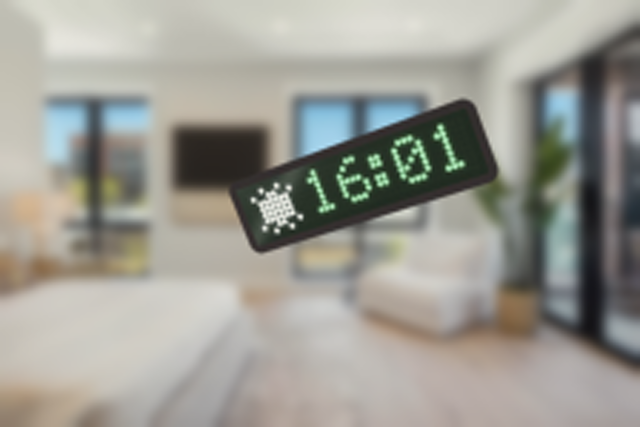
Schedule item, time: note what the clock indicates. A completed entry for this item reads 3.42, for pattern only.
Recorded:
16.01
